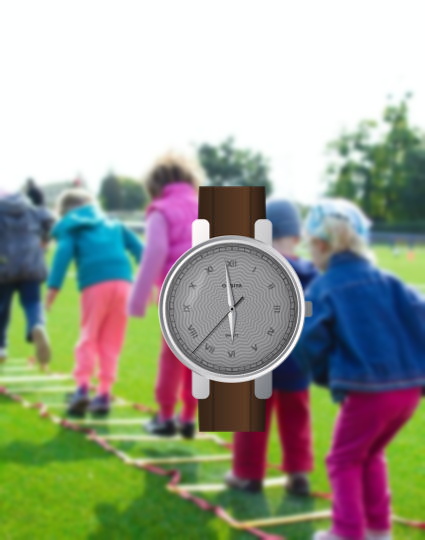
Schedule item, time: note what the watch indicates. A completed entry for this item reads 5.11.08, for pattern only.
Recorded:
5.58.37
